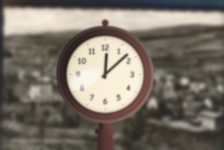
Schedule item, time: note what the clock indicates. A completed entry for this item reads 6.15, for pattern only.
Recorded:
12.08
